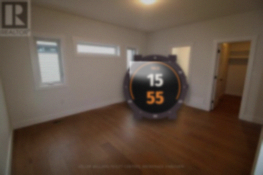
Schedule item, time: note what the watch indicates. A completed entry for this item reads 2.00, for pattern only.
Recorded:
15.55
